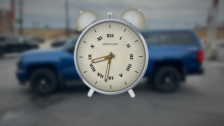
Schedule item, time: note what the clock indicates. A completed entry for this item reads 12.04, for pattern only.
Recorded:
8.32
